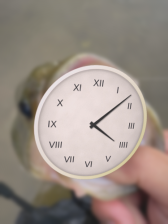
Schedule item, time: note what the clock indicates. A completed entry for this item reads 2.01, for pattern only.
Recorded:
4.08
